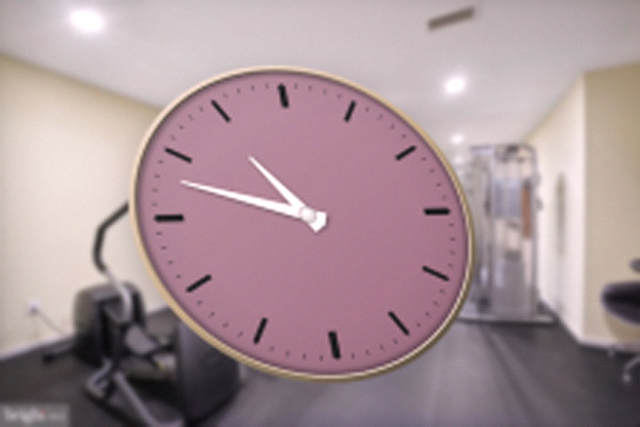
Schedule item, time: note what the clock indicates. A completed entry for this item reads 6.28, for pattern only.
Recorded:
10.48
